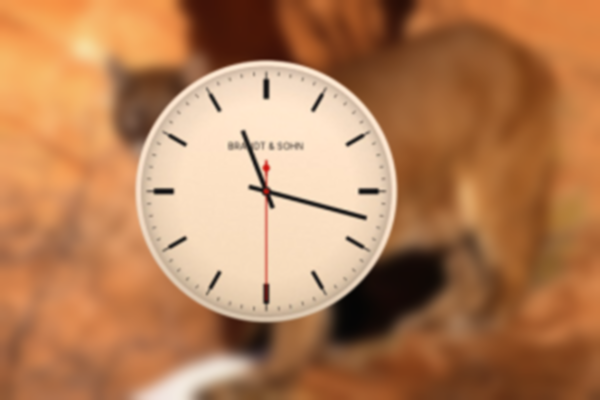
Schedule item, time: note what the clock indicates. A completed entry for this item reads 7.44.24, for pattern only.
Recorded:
11.17.30
